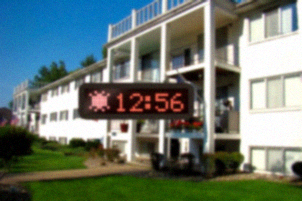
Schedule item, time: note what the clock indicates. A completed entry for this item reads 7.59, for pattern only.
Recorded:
12.56
